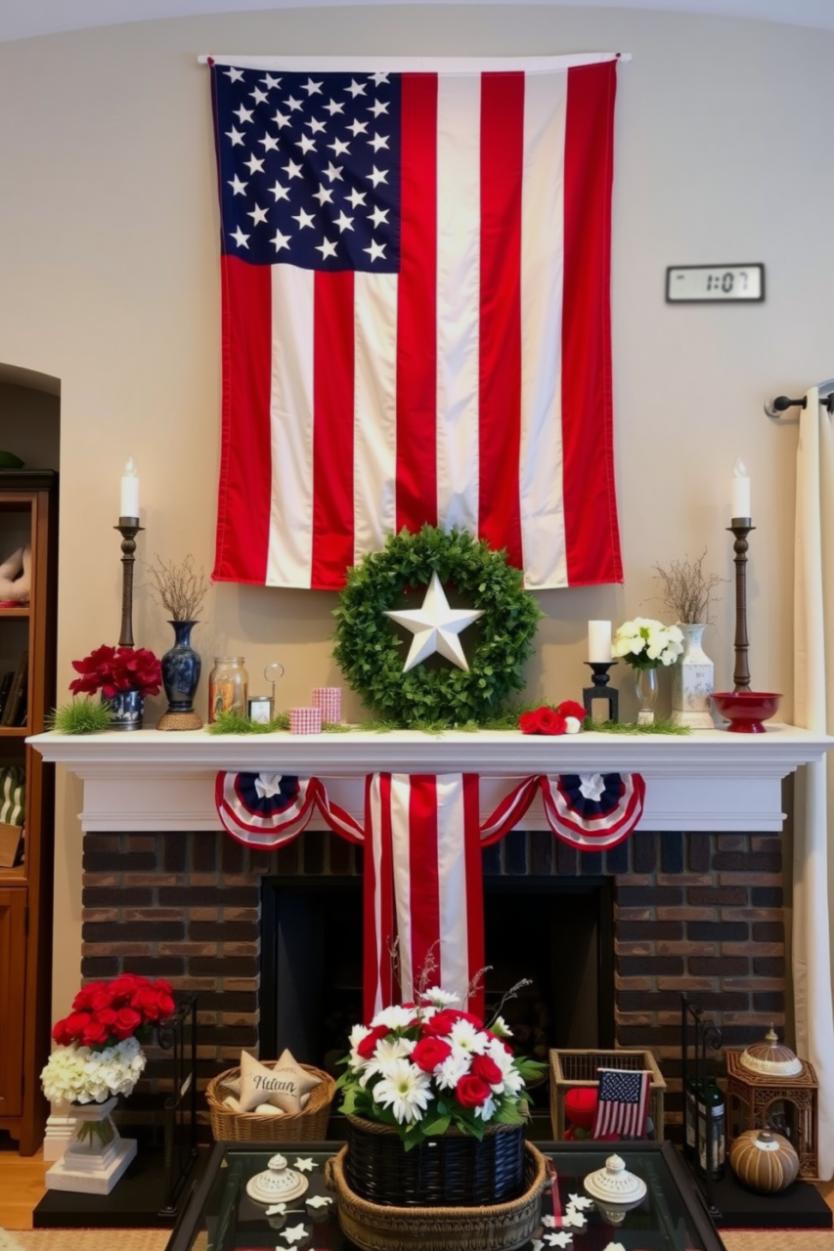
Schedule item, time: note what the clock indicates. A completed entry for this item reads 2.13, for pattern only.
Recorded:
1.07
